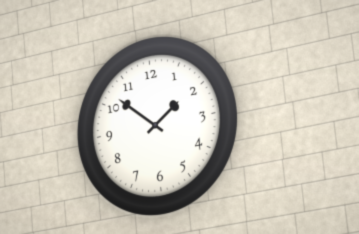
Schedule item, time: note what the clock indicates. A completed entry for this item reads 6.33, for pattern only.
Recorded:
1.52
